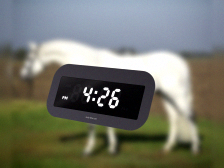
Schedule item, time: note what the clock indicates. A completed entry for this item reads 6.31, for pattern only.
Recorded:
4.26
